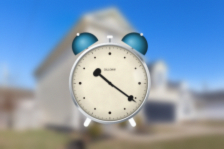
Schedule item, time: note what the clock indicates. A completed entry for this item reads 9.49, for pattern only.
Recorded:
10.21
